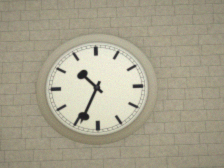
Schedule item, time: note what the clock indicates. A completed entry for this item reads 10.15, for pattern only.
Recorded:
10.34
